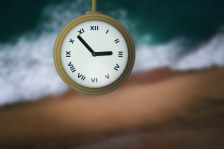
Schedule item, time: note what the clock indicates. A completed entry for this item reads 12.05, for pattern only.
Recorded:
2.53
